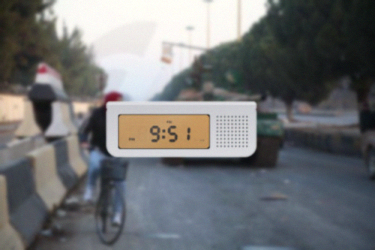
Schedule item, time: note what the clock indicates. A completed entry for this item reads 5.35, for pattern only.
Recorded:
9.51
